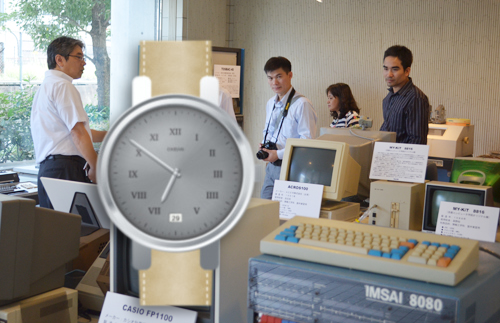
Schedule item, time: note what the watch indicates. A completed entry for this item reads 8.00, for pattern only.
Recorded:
6.51
